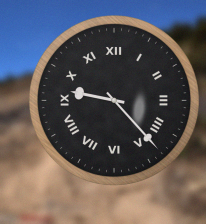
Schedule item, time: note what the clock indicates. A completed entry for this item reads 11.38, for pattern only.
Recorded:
9.23
